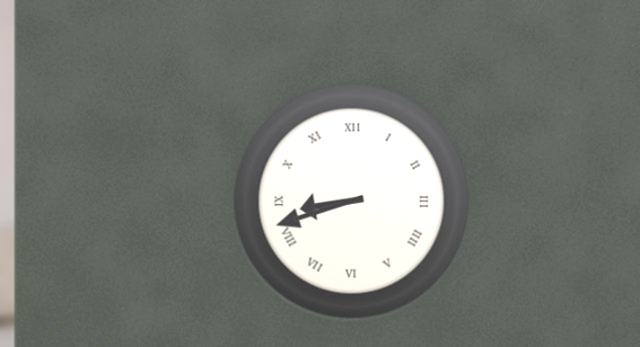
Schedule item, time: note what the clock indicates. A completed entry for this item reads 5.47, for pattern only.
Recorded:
8.42
